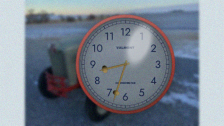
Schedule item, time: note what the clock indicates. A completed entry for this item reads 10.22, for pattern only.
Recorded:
8.33
